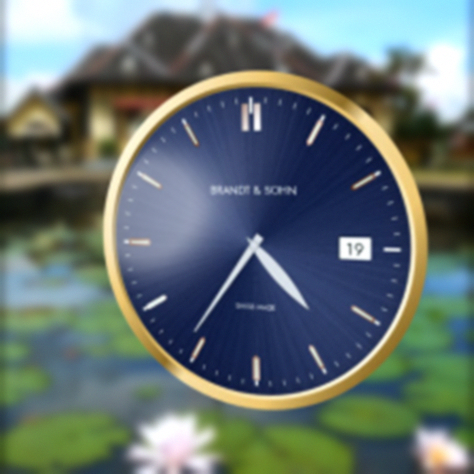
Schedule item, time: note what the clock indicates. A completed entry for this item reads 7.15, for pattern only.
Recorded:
4.36
